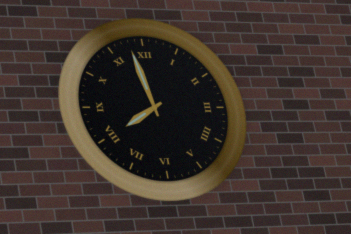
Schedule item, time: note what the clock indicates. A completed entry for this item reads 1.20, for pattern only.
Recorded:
7.58
